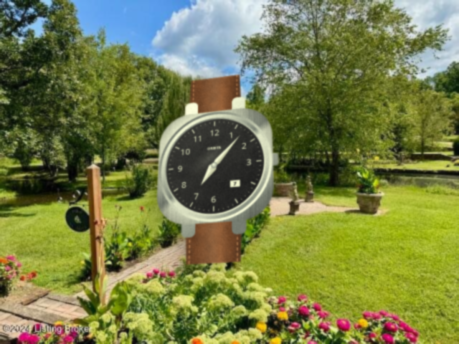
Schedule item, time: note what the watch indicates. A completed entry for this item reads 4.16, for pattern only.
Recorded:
7.07
